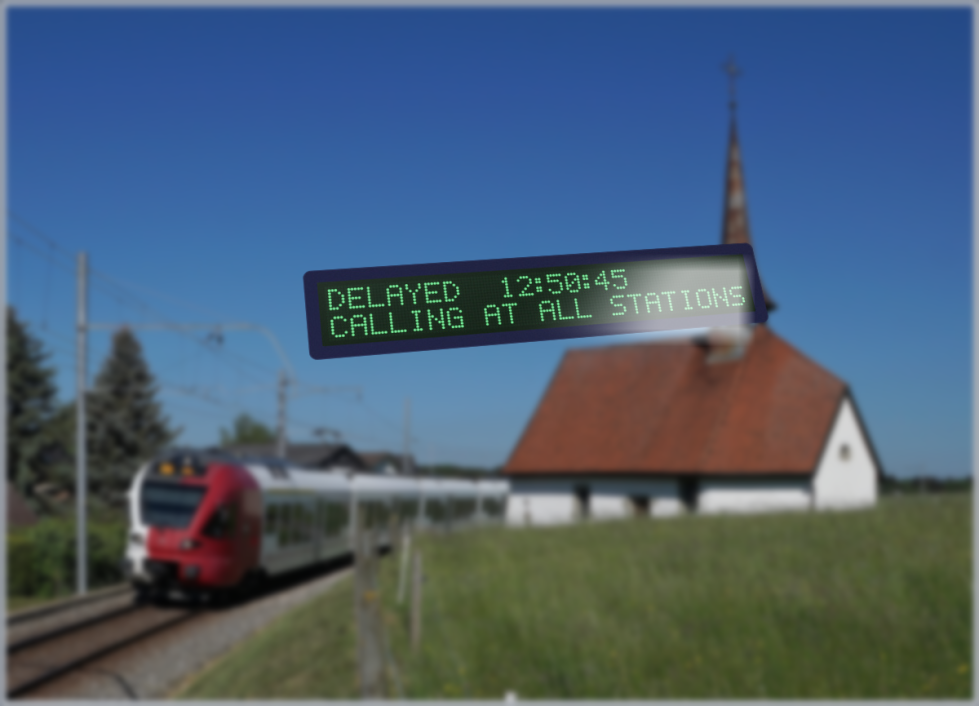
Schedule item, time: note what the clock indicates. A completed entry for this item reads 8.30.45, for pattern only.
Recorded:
12.50.45
